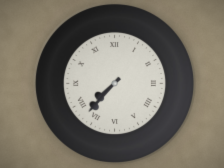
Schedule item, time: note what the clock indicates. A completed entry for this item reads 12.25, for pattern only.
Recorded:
7.37
